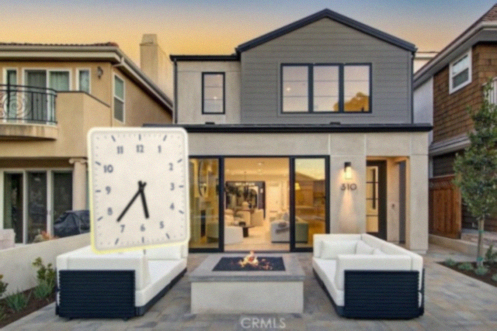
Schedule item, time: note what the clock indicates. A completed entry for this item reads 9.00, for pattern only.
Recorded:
5.37
